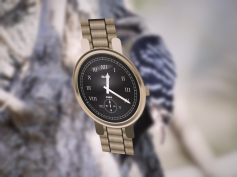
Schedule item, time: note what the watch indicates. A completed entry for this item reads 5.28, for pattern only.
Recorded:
12.20
